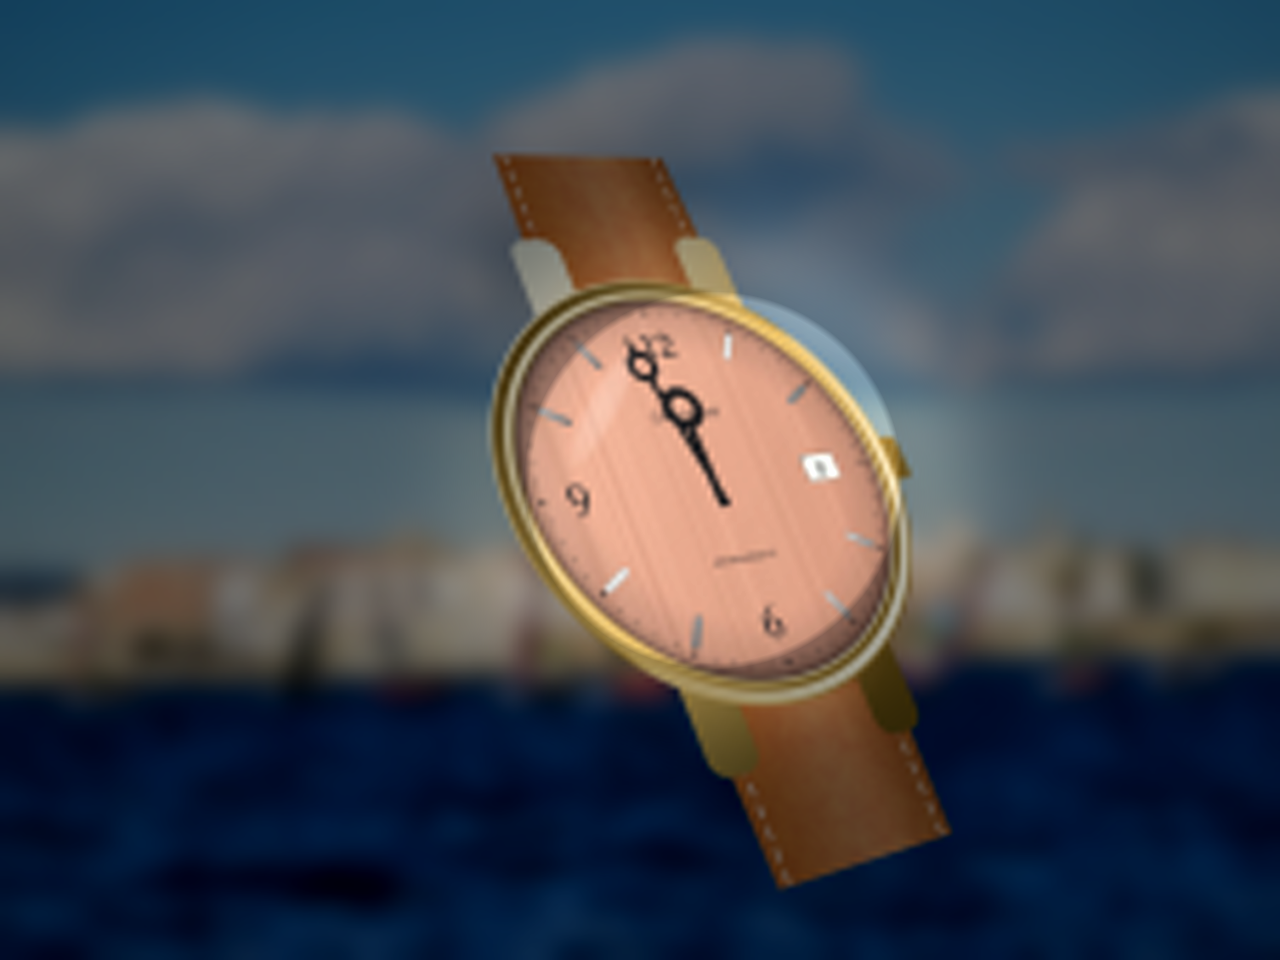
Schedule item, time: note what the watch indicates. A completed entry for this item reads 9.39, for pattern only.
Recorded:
11.58
